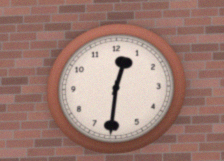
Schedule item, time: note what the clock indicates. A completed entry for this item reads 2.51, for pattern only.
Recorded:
12.31
